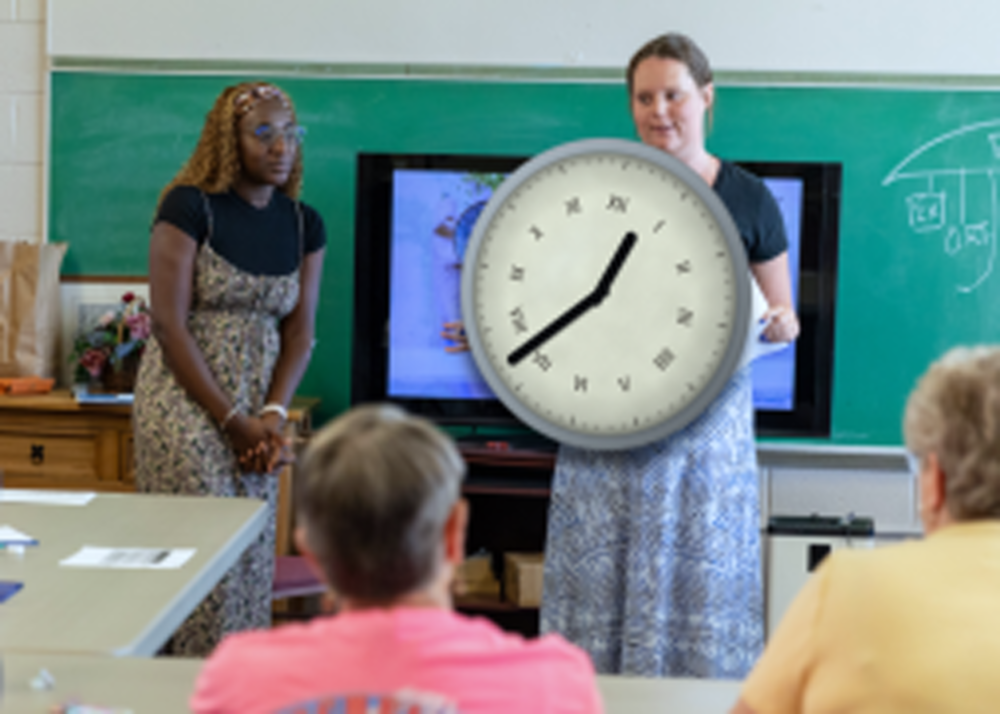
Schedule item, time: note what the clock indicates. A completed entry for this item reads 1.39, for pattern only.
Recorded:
12.37
